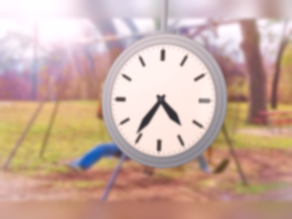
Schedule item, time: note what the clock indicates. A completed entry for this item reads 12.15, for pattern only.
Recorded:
4.36
